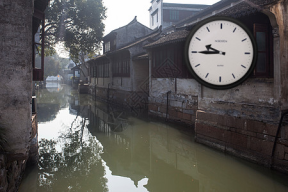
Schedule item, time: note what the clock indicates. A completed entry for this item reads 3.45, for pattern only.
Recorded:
9.45
